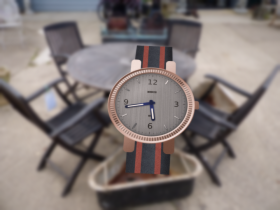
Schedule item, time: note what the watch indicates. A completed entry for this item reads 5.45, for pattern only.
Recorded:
5.43
